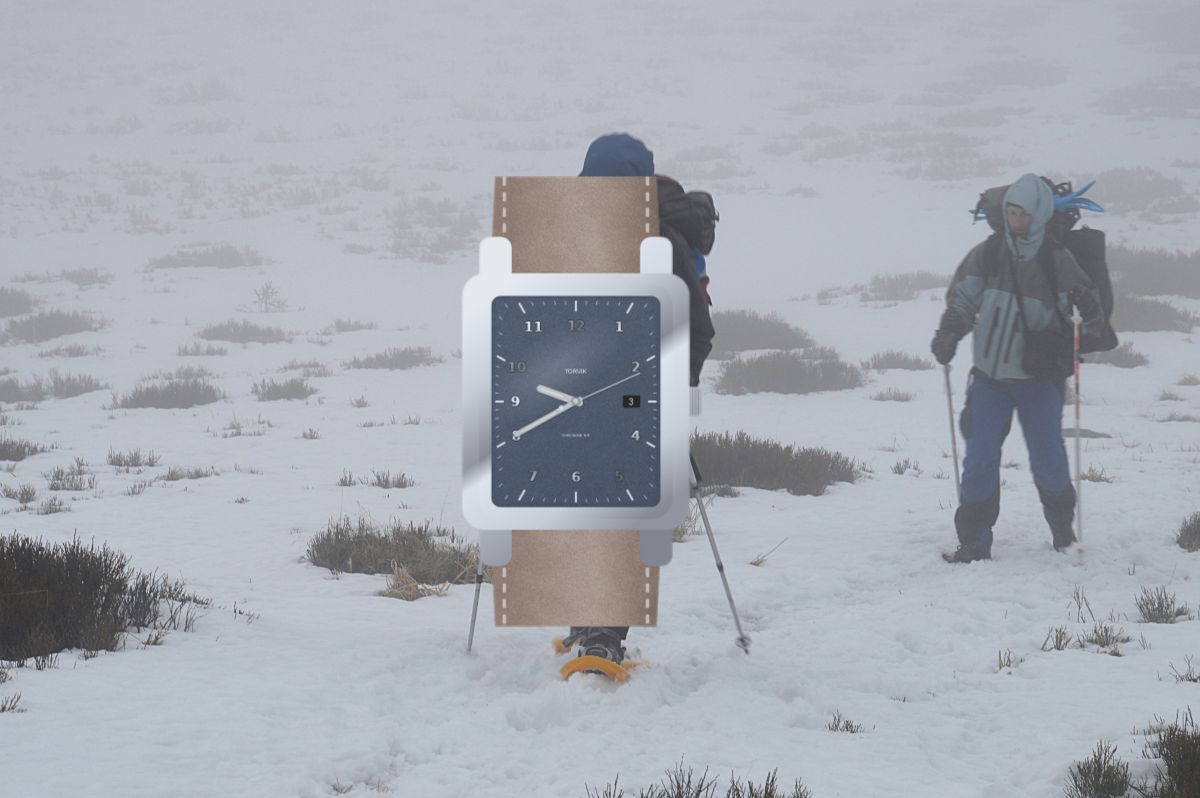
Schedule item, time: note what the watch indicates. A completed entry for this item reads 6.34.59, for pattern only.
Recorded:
9.40.11
